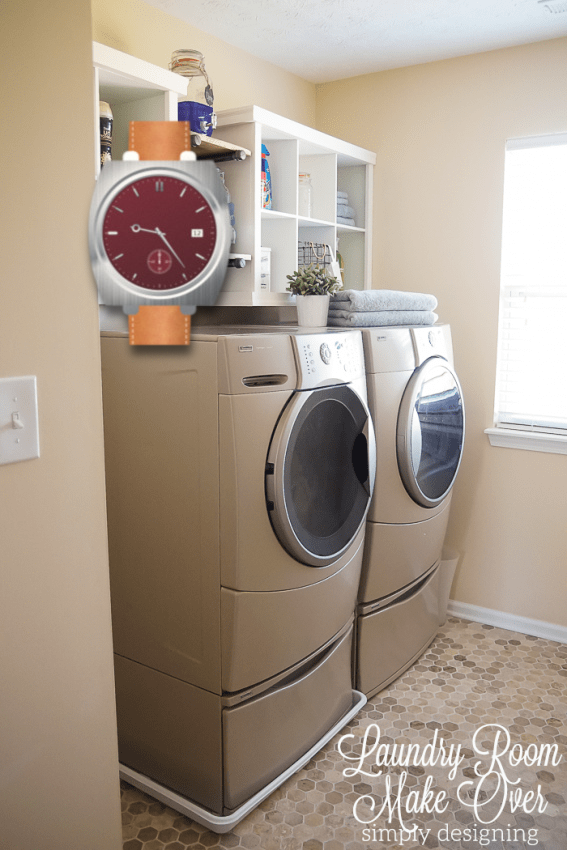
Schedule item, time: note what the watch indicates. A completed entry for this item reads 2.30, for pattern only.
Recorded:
9.24
